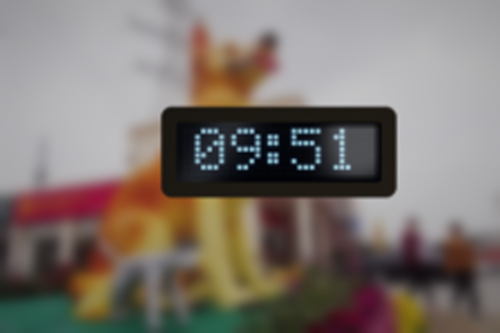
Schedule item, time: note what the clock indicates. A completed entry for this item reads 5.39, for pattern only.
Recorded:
9.51
